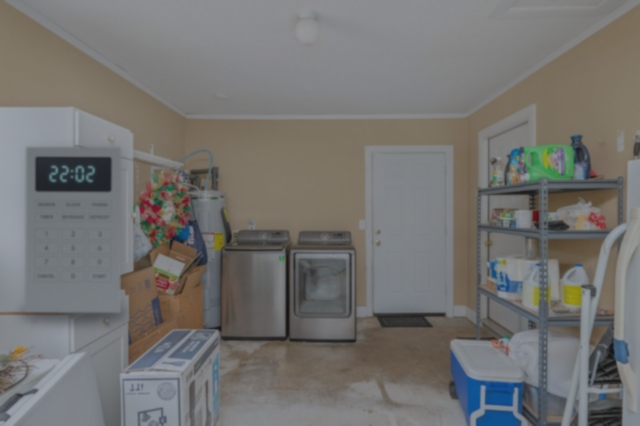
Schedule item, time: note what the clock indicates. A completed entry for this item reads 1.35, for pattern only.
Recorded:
22.02
